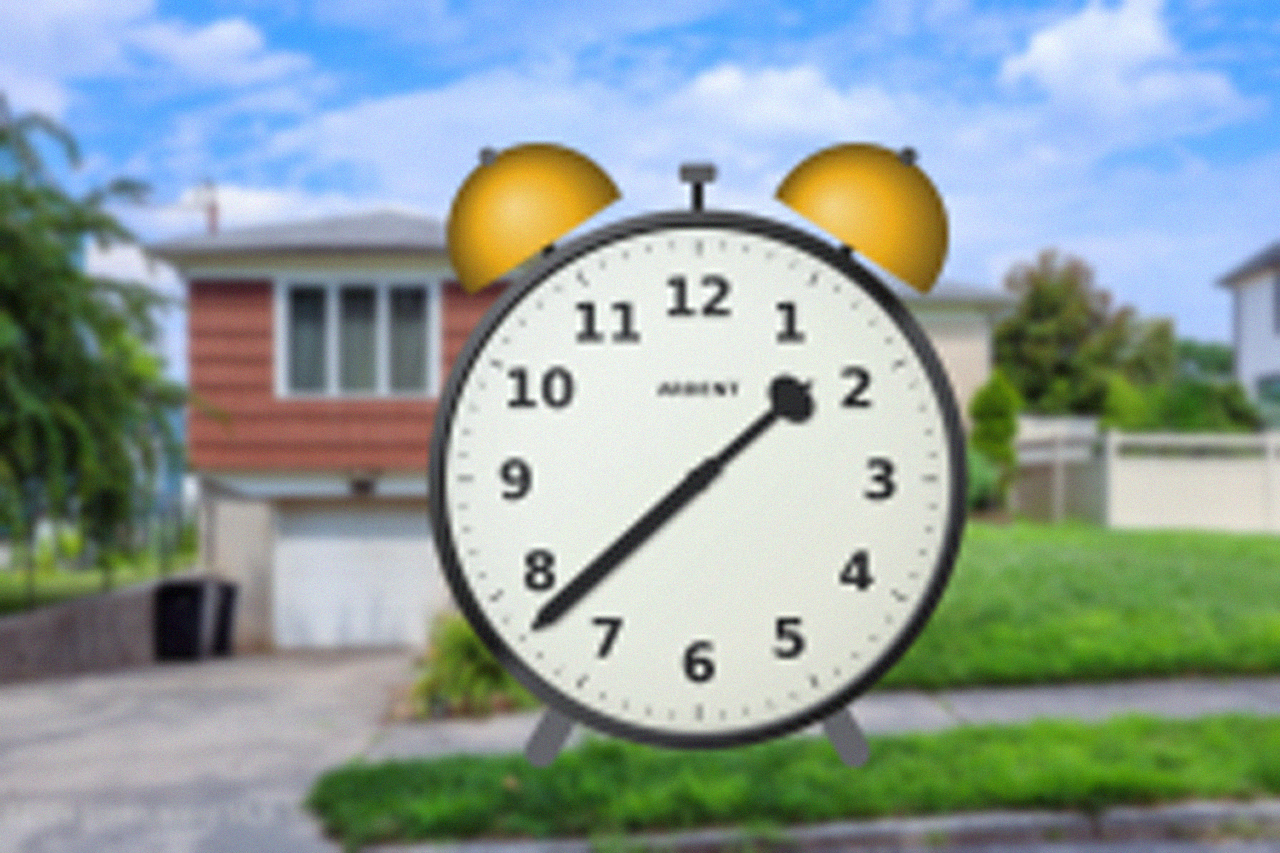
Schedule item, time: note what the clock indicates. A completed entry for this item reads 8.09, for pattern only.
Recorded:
1.38
